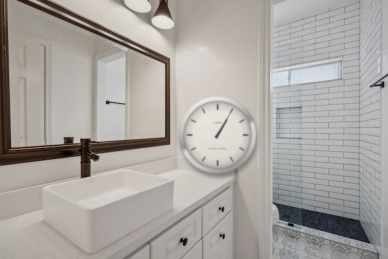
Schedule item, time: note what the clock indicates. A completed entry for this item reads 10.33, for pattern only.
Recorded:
1.05
